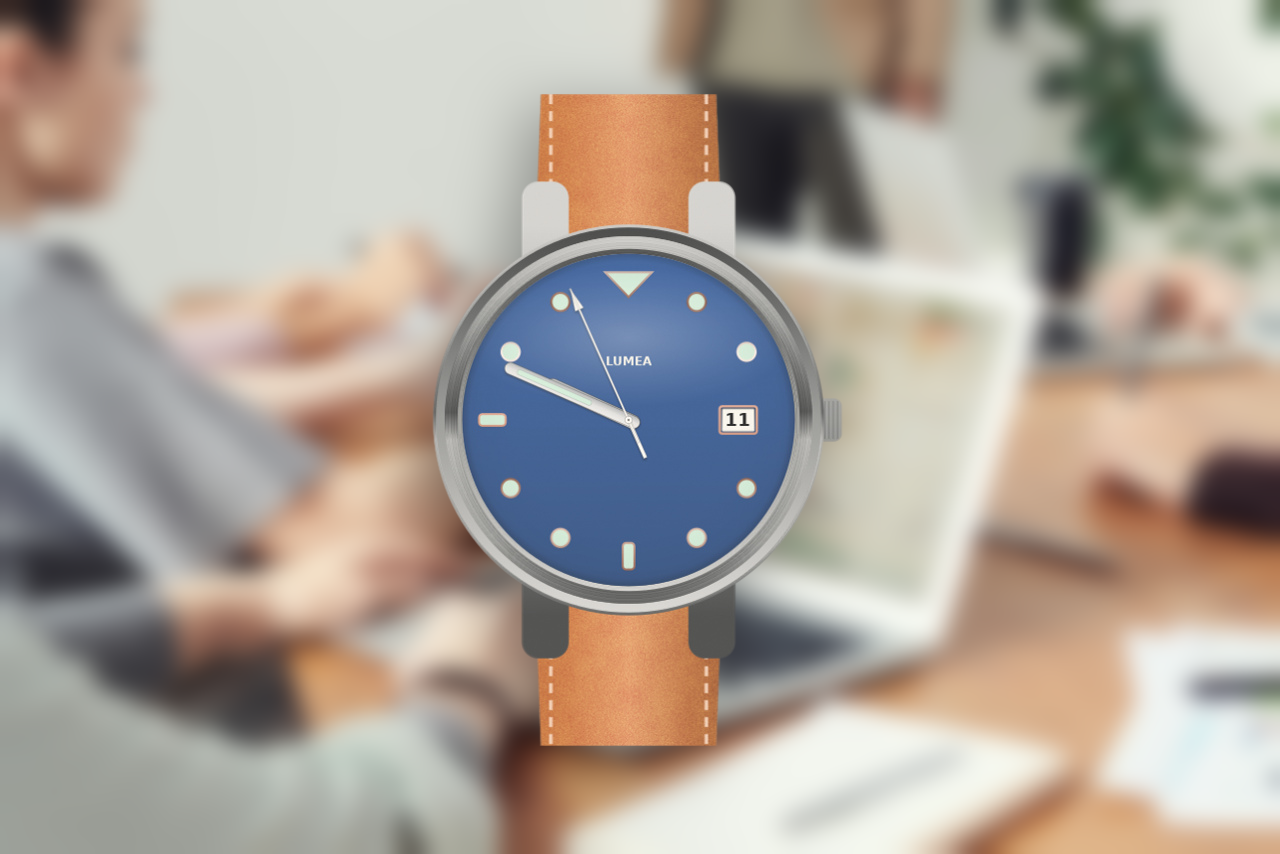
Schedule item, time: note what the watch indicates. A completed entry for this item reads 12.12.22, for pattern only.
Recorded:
9.48.56
